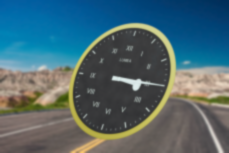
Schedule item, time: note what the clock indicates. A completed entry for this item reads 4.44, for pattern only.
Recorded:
3.15
